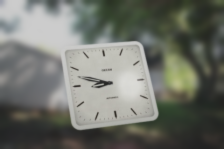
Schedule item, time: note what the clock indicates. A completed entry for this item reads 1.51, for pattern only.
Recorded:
8.48
